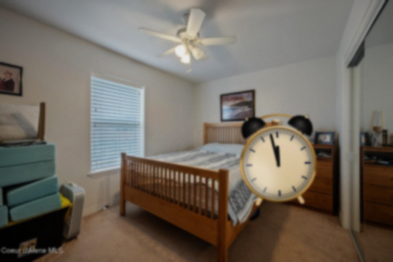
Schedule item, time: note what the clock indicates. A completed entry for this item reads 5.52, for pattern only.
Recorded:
11.58
